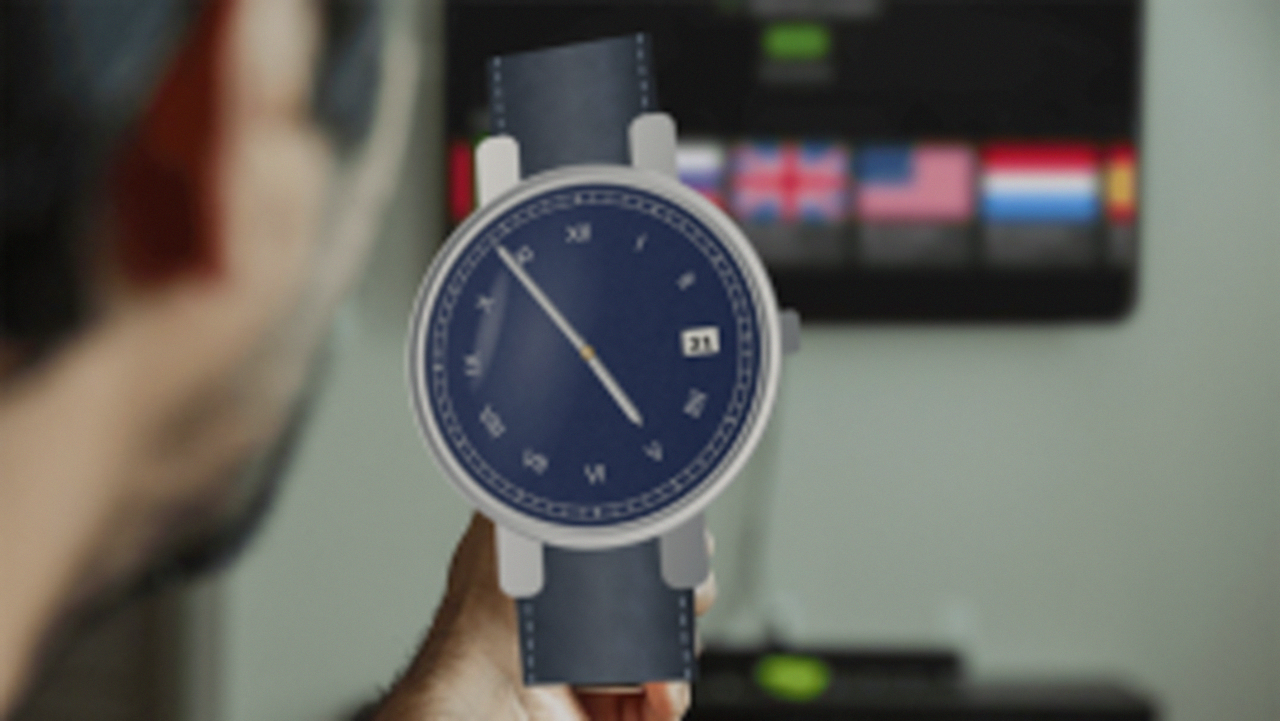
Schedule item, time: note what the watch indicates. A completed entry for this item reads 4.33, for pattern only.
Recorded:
4.54
